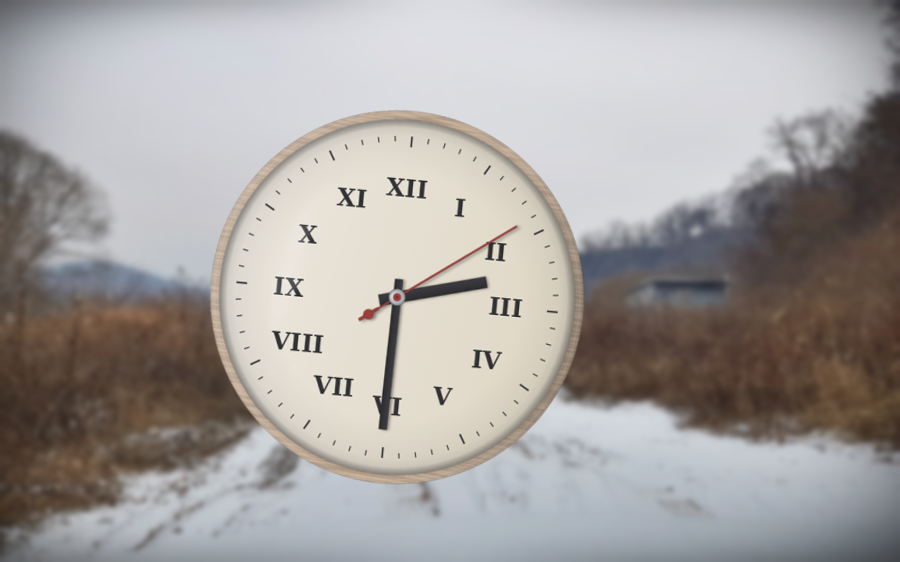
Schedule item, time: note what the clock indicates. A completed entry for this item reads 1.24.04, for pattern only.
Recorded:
2.30.09
